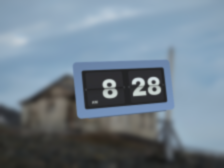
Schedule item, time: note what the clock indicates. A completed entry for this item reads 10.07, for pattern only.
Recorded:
8.28
